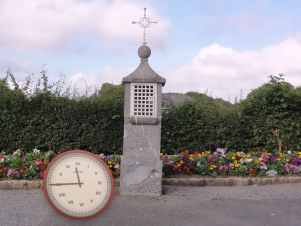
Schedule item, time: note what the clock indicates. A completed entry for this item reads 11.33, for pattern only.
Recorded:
11.45
